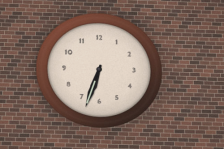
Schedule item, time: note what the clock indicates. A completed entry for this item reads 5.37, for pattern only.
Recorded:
6.33
